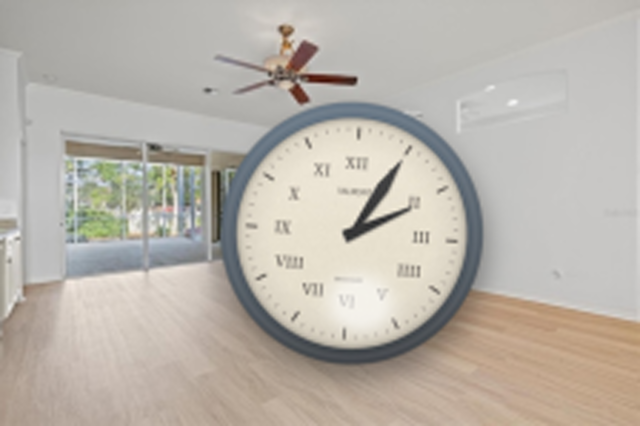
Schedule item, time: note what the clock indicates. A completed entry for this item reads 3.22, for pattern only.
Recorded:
2.05
